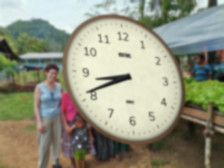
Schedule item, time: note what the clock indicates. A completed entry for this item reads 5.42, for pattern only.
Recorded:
8.41
